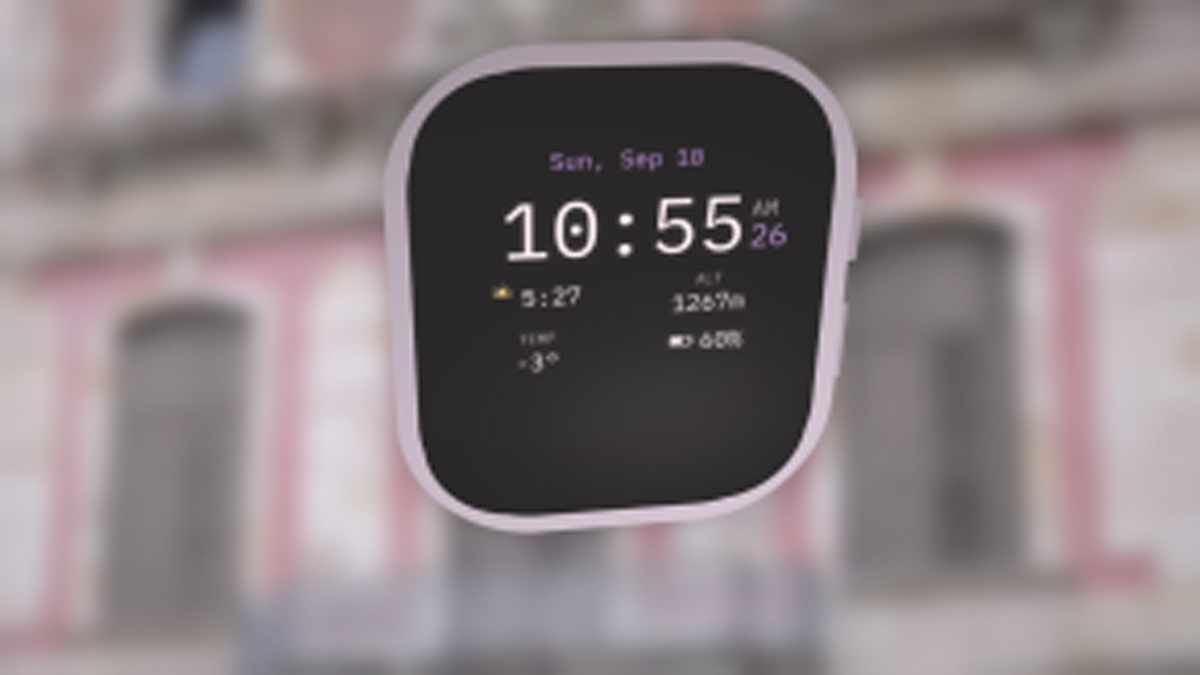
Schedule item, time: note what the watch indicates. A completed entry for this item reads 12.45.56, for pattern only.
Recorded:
10.55.26
